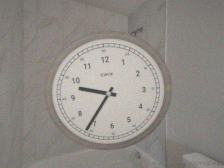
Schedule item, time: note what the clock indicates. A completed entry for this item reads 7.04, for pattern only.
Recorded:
9.36
